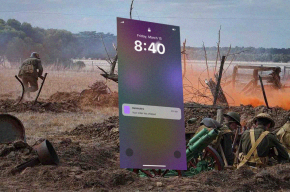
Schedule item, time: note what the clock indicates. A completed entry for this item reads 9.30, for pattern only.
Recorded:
8.40
